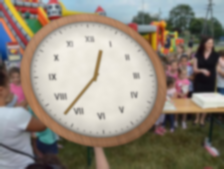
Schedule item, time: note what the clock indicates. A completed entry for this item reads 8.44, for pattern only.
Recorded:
12.37
